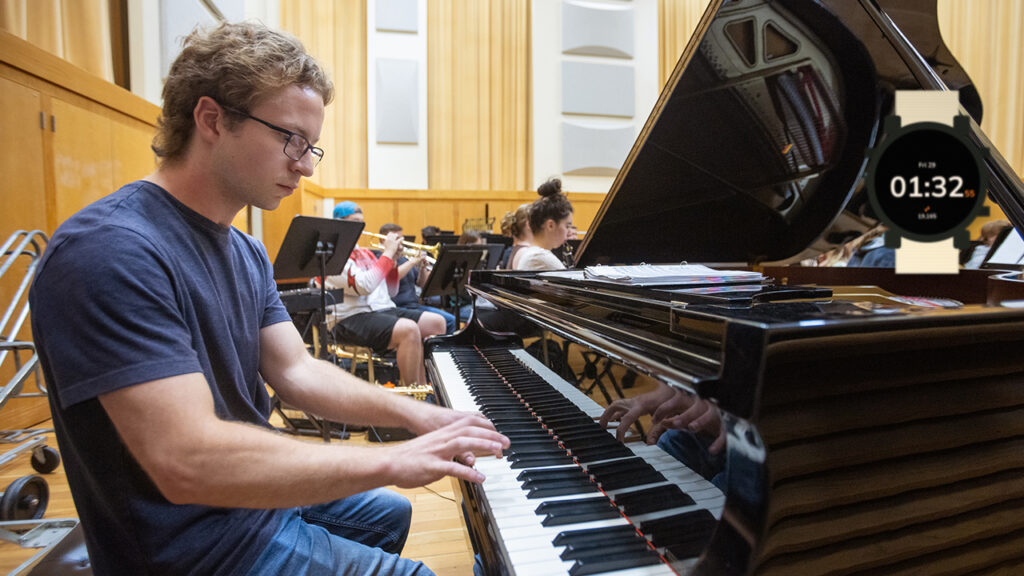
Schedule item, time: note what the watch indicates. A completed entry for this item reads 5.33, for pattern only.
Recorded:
1.32
